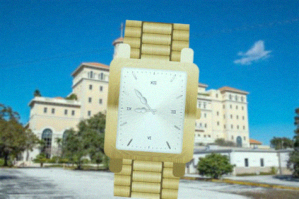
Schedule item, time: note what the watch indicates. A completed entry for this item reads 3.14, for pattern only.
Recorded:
8.53
